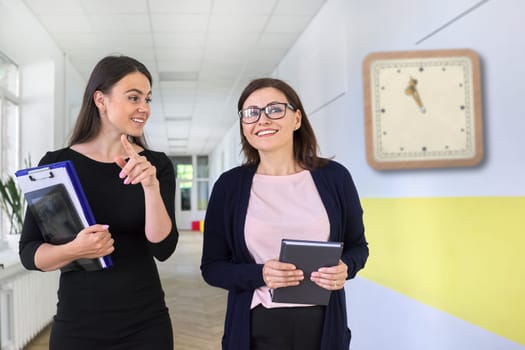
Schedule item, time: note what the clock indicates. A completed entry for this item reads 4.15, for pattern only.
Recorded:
10.57
